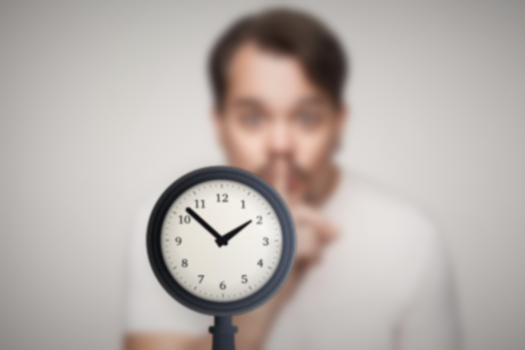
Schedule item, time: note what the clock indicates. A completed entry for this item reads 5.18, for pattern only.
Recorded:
1.52
